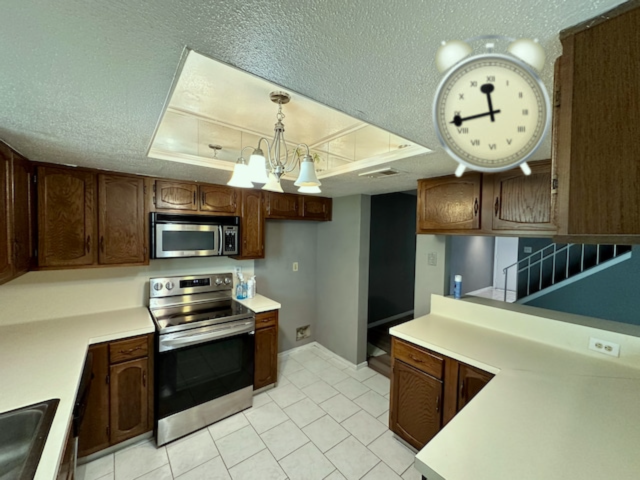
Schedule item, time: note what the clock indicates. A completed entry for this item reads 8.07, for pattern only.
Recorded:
11.43
